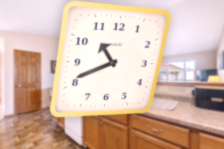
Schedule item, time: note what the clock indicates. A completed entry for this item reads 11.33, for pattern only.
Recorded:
10.41
